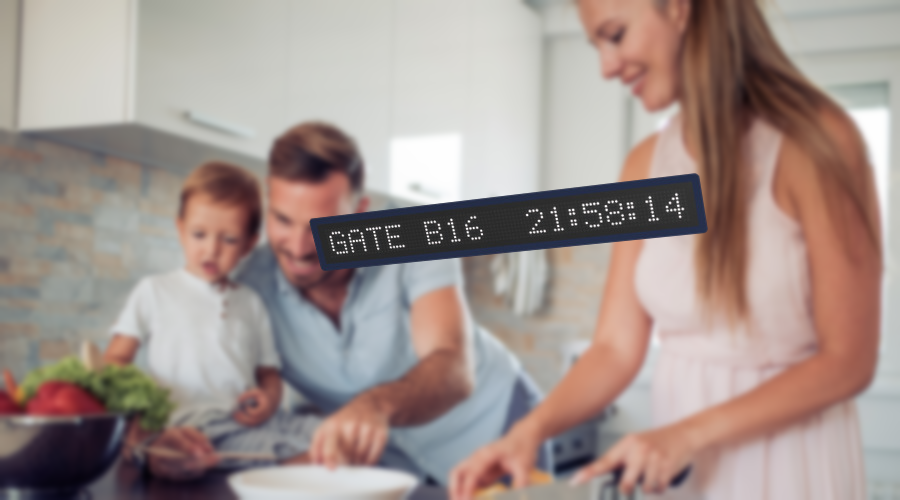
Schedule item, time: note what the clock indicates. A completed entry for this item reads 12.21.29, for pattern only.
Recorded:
21.58.14
